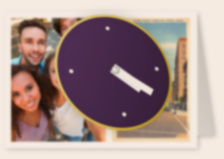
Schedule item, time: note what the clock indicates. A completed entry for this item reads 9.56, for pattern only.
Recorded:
4.21
